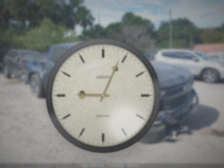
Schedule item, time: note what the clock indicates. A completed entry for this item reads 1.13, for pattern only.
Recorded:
9.04
